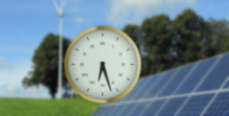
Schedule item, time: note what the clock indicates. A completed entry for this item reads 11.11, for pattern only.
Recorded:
6.27
